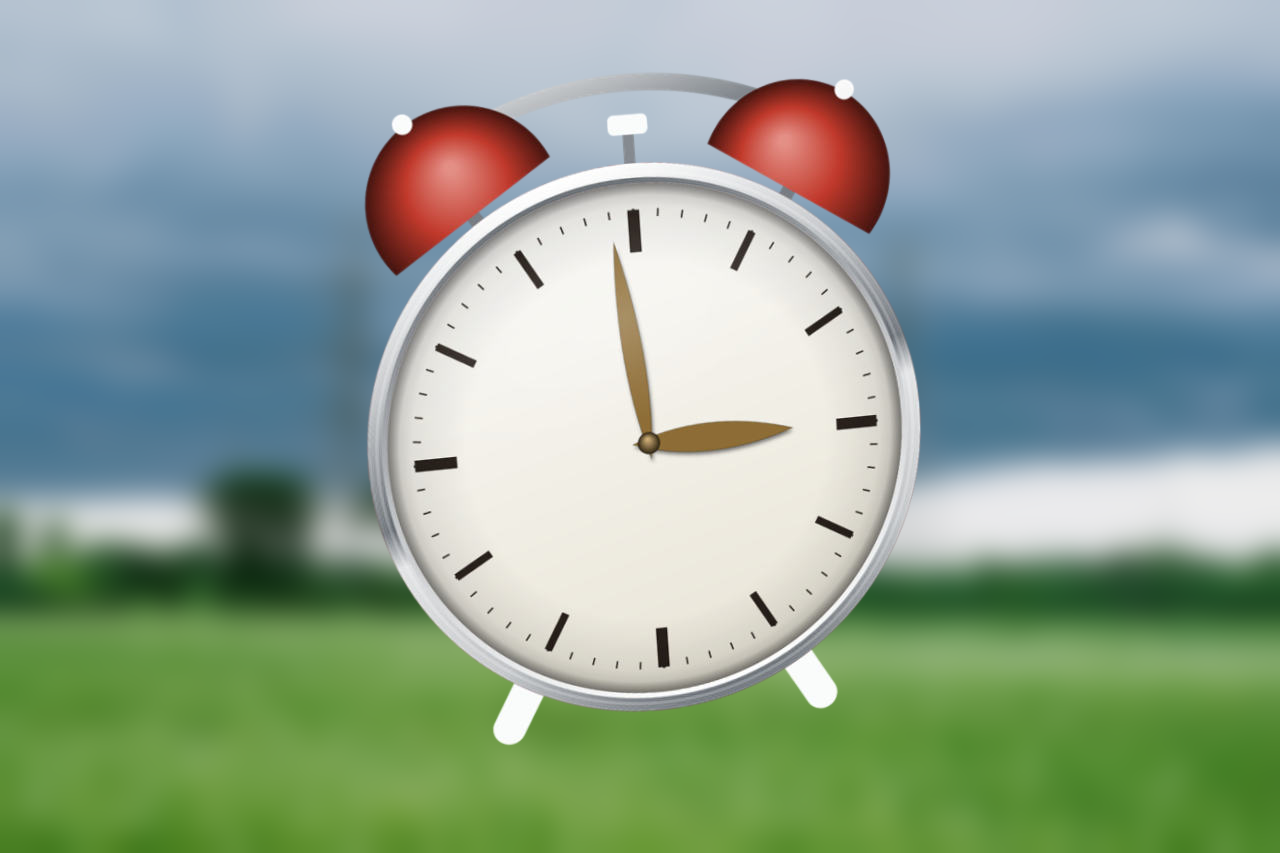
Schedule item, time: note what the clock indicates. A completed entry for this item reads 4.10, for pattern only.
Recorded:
2.59
